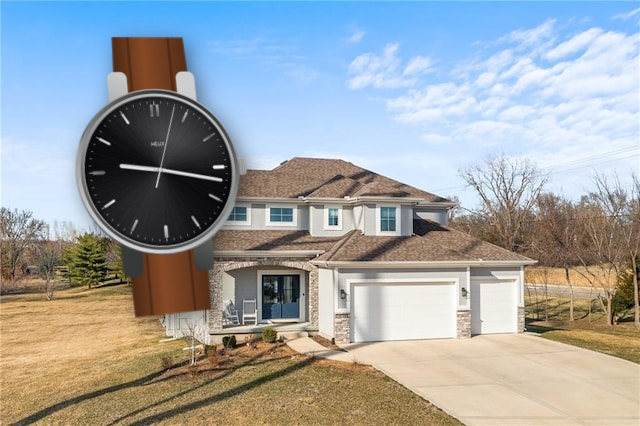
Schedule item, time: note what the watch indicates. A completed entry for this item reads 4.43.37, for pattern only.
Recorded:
9.17.03
